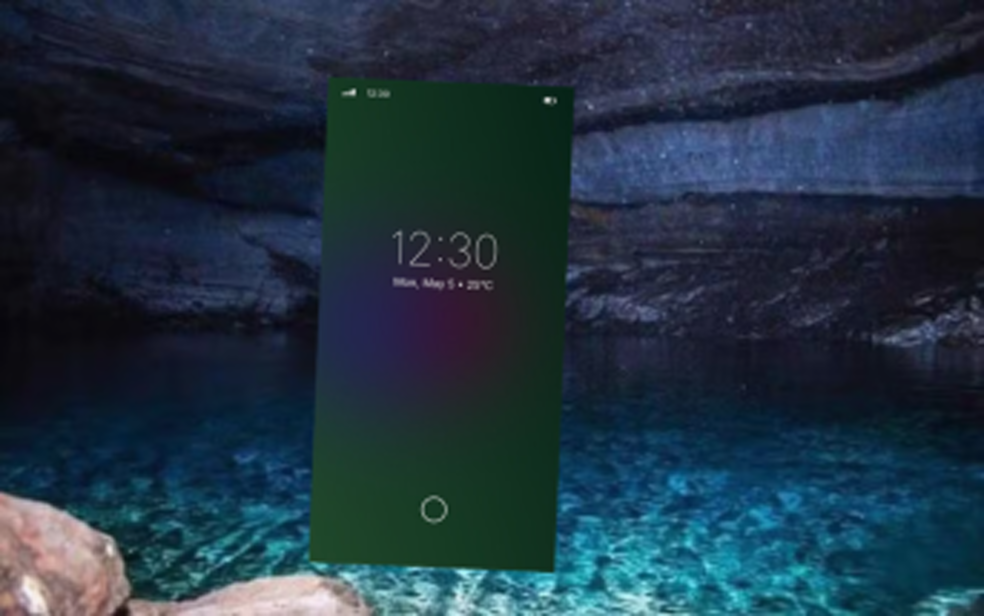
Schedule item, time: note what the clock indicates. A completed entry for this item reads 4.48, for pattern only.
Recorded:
12.30
